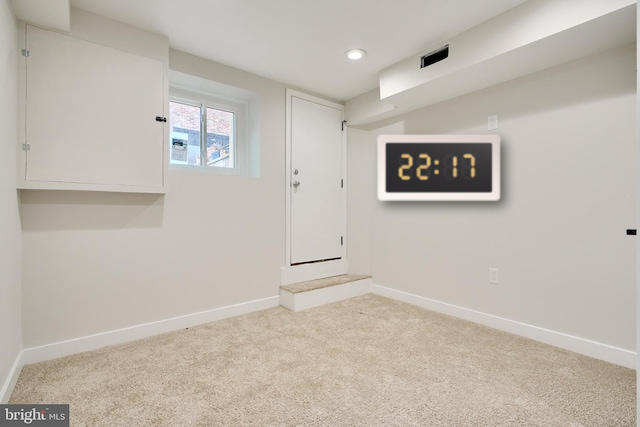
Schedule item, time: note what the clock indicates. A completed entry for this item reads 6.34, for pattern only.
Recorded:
22.17
